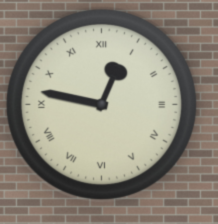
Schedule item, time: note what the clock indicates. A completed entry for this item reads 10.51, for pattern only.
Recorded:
12.47
